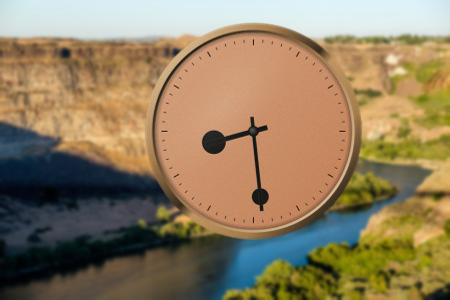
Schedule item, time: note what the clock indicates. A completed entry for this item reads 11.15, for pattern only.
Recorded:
8.29
